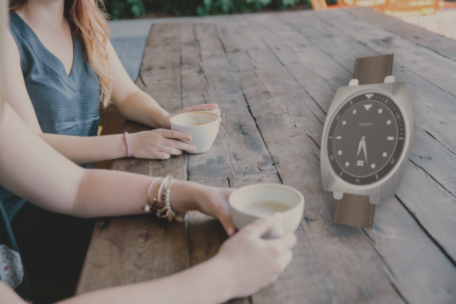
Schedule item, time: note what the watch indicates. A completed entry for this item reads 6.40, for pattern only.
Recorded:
6.27
